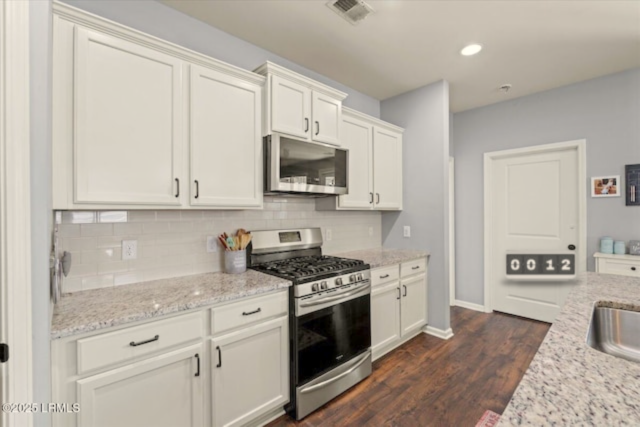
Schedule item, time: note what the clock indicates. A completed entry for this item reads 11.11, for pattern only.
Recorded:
0.12
